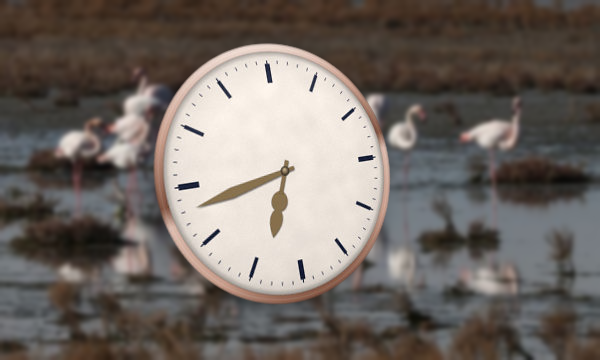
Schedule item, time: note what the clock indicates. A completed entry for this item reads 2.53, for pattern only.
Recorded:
6.43
